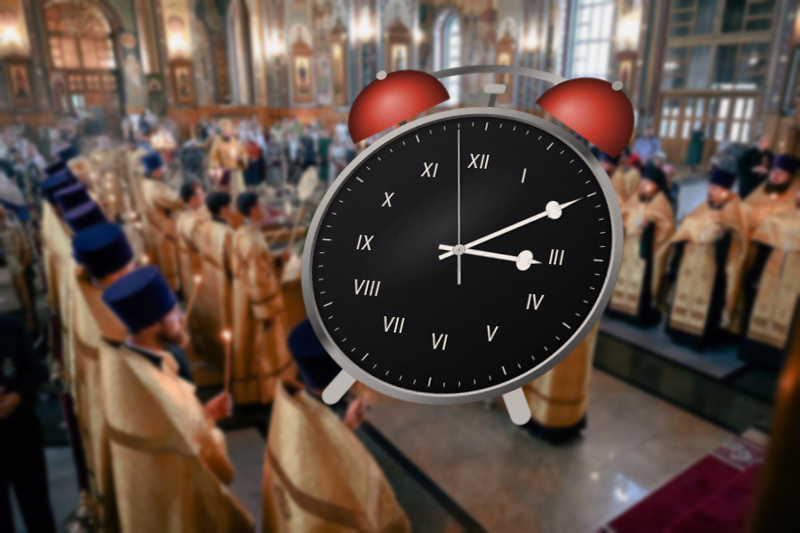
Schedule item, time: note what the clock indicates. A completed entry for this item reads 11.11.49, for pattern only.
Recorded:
3.09.58
